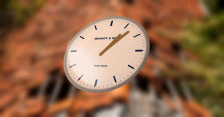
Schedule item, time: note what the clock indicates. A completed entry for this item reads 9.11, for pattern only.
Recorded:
1.07
